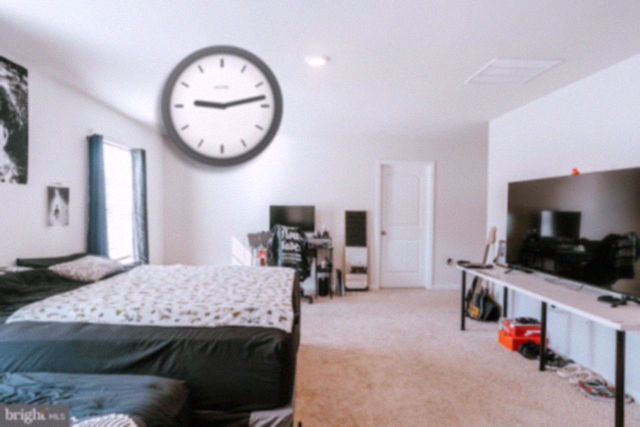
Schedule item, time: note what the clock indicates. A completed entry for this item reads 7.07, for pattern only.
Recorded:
9.13
